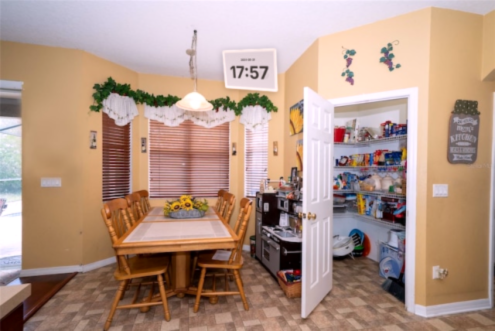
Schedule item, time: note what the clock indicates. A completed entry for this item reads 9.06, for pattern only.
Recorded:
17.57
